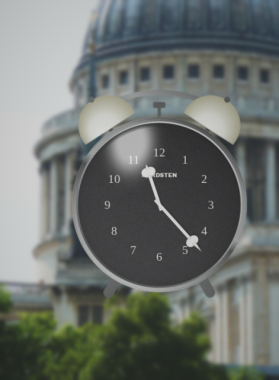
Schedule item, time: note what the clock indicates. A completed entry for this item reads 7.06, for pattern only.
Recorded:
11.23
